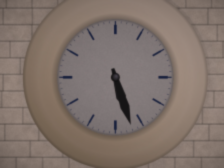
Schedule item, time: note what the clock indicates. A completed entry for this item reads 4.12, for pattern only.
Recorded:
5.27
